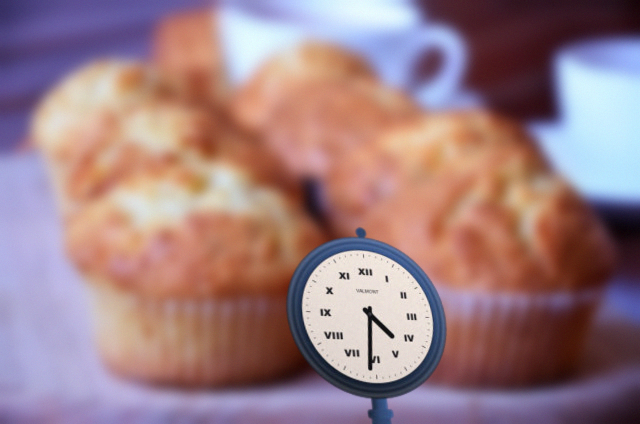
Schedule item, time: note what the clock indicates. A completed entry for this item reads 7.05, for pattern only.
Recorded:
4.31
